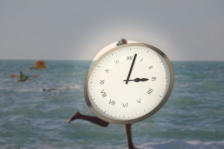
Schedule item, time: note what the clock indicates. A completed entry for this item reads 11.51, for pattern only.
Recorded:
3.02
